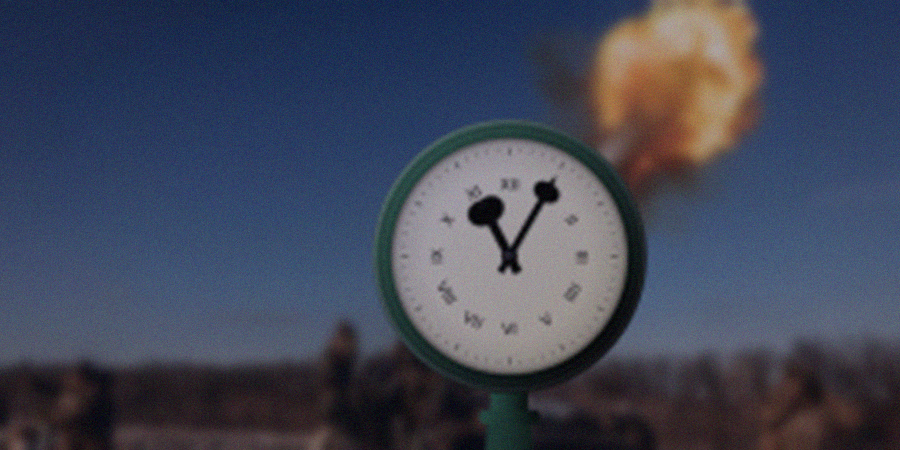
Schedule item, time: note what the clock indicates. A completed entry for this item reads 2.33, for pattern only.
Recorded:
11.05
